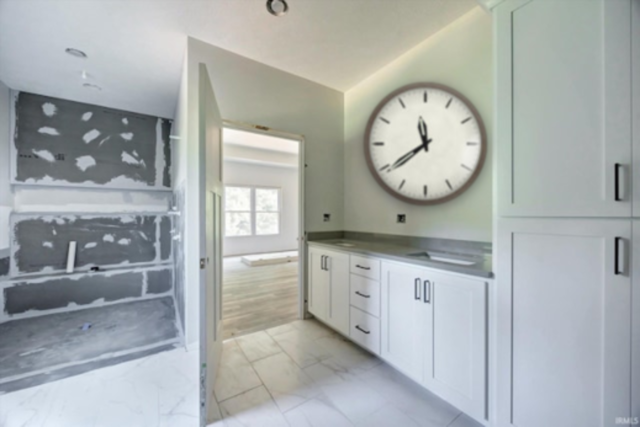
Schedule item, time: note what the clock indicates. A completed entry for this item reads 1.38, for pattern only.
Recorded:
11.39
